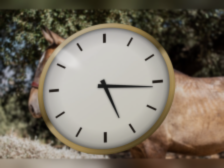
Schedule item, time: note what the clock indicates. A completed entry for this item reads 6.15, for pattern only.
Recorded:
5.16
